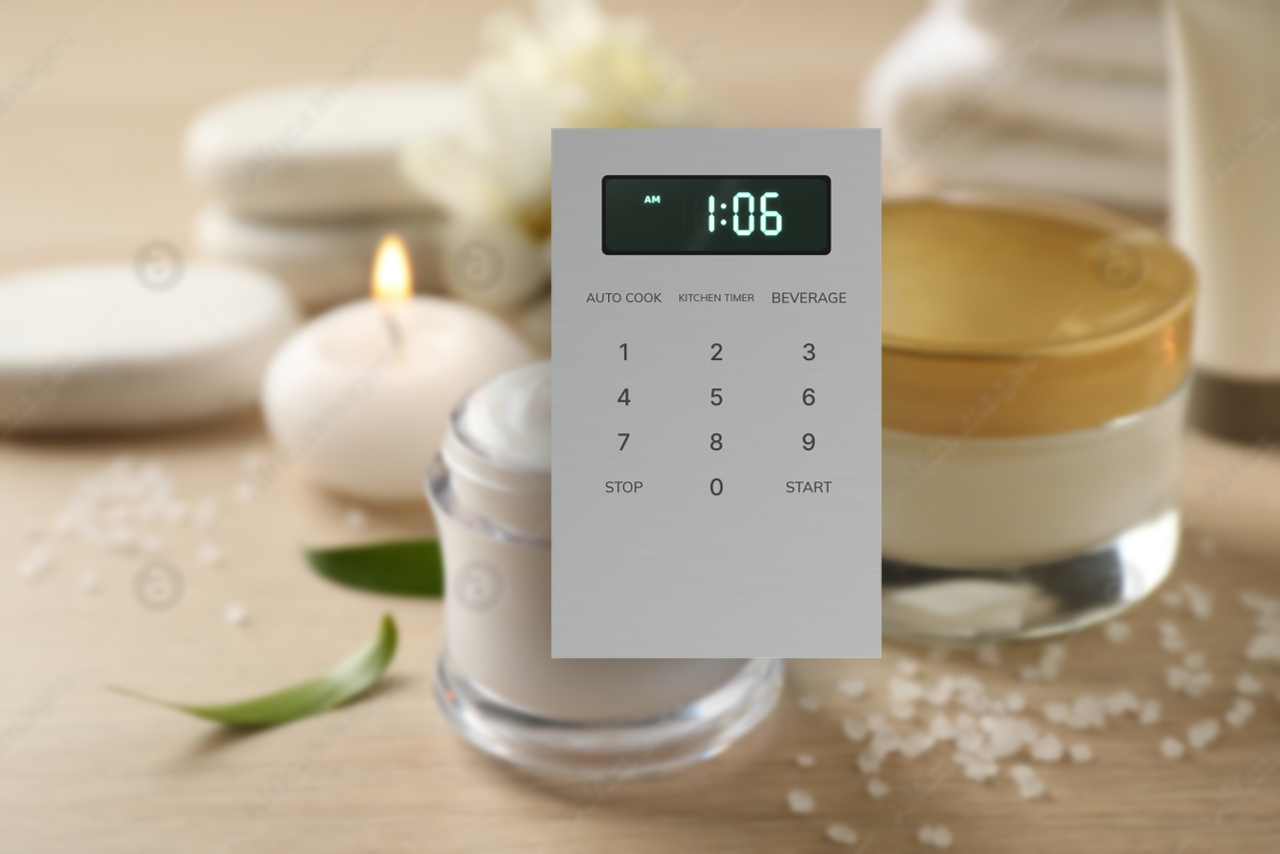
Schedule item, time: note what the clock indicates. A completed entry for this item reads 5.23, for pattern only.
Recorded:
1.06
